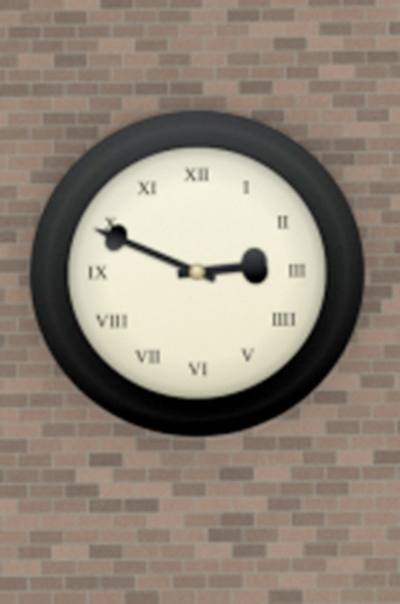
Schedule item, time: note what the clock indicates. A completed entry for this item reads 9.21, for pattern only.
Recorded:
2.49
